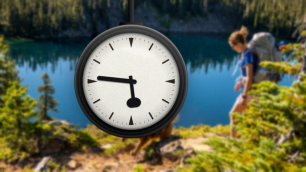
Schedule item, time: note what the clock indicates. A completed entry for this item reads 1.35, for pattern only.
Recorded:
5.46
